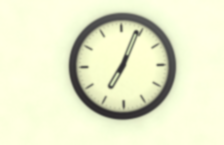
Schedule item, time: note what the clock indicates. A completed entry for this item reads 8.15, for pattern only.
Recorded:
7.04
